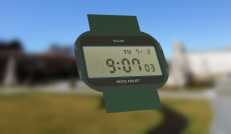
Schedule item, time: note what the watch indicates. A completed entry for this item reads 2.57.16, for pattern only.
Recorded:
9.07.03
